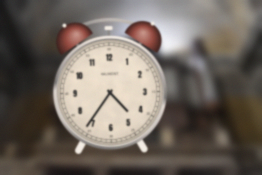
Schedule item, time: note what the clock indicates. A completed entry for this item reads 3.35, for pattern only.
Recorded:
4.36
